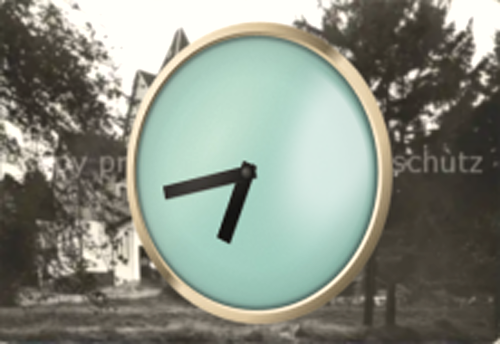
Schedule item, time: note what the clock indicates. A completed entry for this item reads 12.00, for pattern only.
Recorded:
6.43
